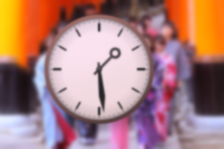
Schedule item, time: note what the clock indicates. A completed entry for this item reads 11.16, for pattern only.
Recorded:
1.29
